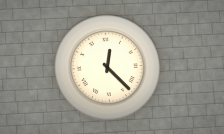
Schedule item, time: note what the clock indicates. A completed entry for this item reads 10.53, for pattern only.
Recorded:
12.23
